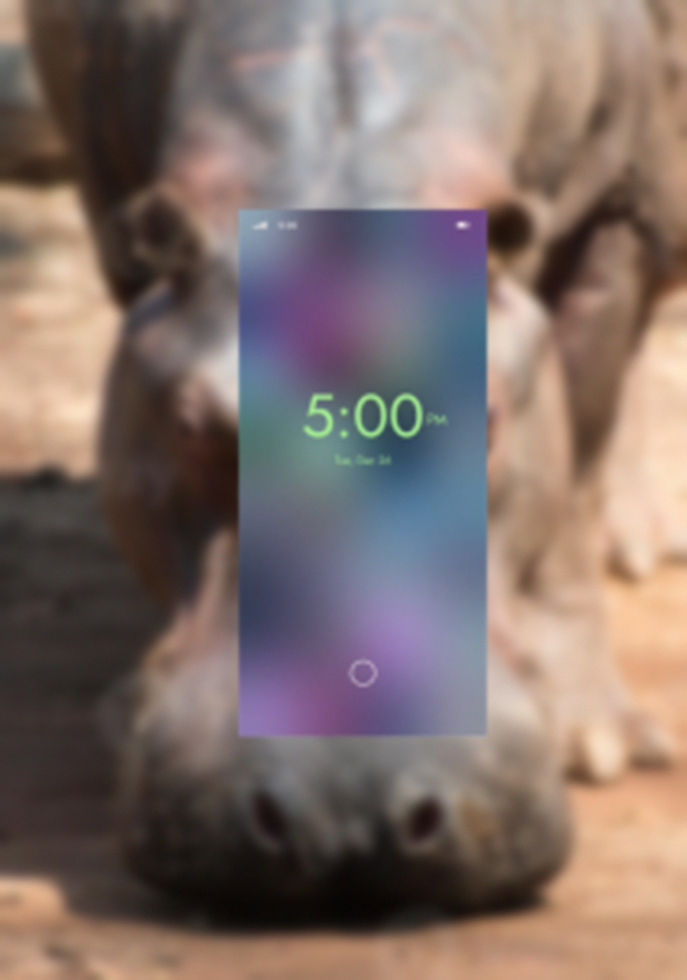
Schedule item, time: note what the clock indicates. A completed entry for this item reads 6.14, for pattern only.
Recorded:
5.00
